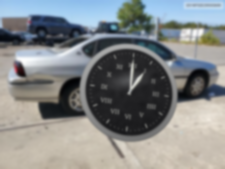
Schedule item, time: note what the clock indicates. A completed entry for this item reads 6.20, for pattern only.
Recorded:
1.00
